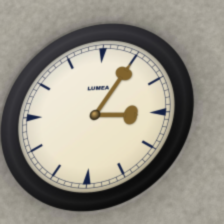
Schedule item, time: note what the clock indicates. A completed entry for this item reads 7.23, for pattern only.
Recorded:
3.05
